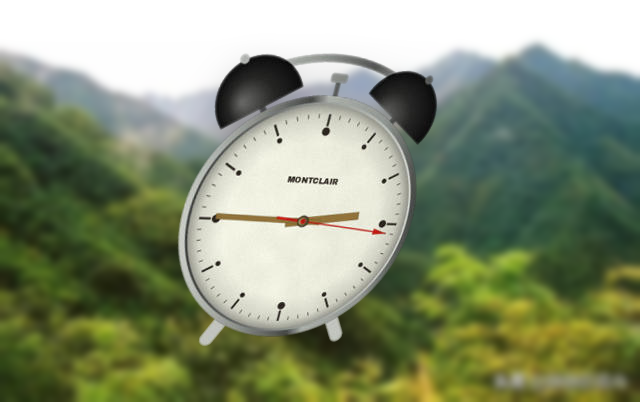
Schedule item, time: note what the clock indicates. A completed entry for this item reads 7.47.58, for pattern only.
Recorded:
2.45.16
